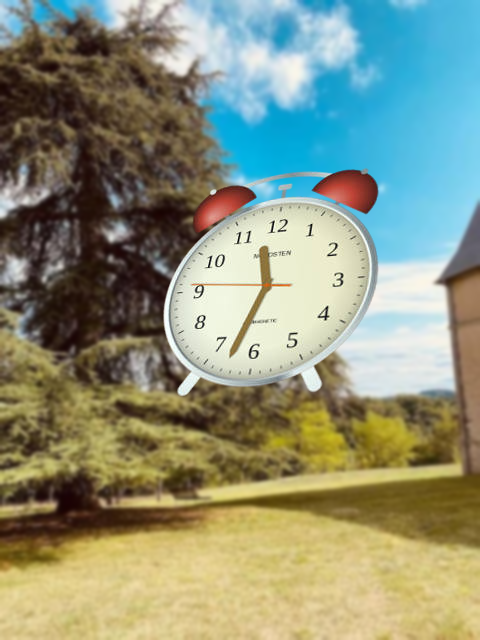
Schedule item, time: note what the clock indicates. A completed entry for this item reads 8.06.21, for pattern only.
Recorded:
11.32.46
